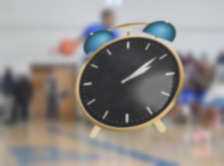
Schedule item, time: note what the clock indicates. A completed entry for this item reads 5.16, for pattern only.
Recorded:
2.09
